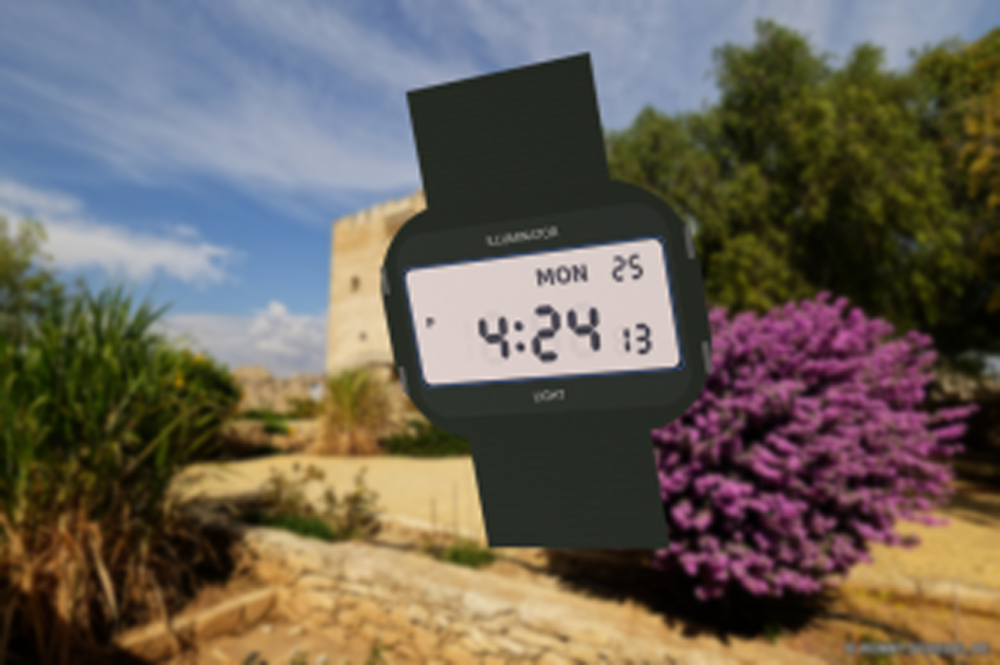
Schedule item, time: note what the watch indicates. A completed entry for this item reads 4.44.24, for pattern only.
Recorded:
4.24.13
